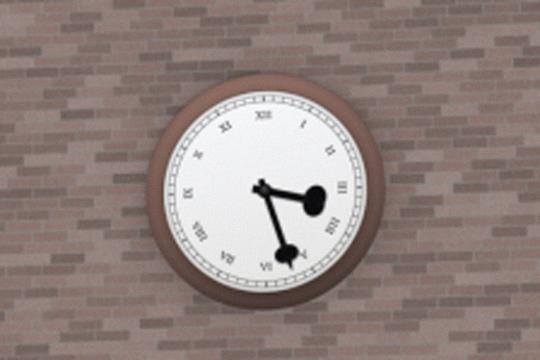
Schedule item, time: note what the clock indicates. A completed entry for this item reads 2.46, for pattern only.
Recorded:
3.27
